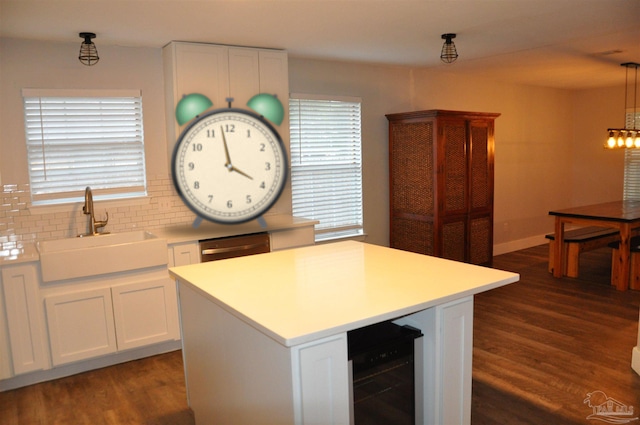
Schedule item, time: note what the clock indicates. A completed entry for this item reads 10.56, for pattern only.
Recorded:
3.58
